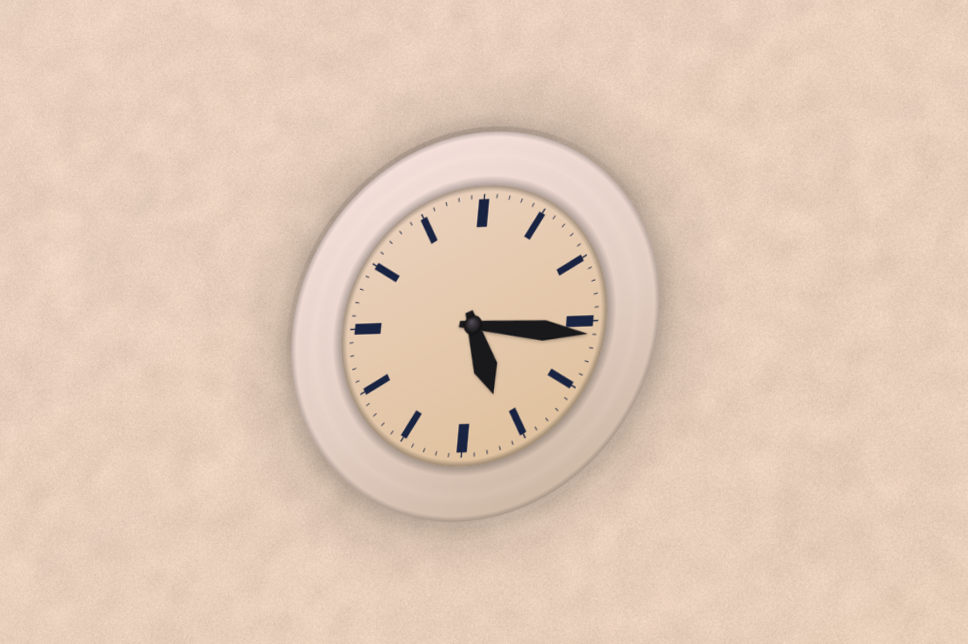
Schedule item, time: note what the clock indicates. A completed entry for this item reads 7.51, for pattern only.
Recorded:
5.16
